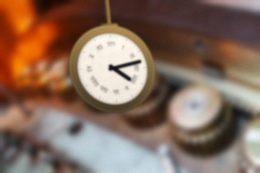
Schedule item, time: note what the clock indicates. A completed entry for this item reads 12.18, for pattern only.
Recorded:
4.13
